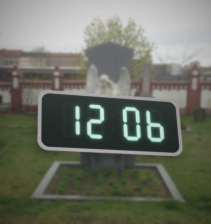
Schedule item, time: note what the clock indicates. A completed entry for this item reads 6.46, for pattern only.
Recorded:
12.06
